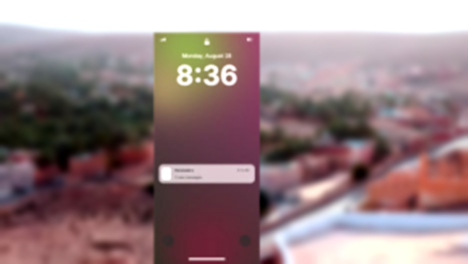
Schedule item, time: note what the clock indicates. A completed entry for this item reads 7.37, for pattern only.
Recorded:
8.36
